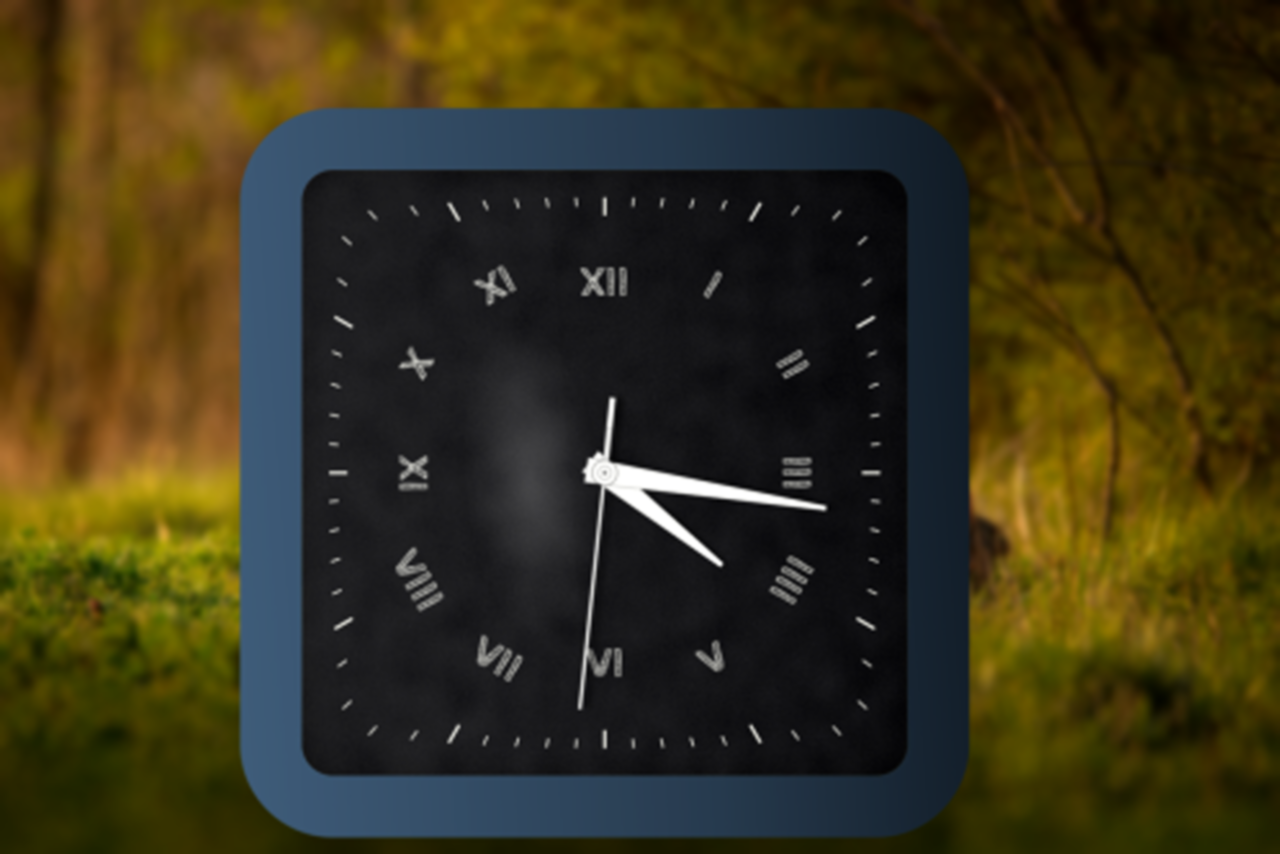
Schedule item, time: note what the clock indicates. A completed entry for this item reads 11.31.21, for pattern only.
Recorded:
4.16.31
